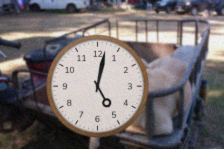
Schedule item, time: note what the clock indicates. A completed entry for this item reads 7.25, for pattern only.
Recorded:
5.02
